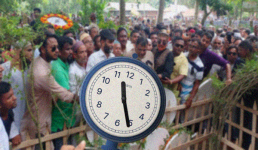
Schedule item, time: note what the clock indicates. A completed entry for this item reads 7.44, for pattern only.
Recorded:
11.26
